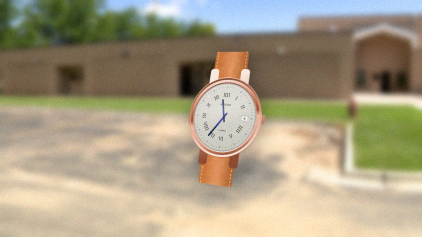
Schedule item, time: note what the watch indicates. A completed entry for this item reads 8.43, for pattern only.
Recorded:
11.36
